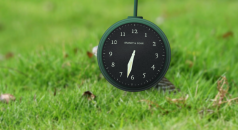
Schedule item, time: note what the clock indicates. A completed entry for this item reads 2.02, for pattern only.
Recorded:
6.32
